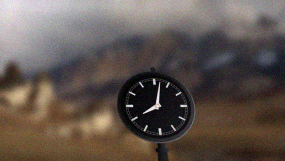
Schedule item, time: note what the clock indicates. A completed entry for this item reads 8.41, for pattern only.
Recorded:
8.02
